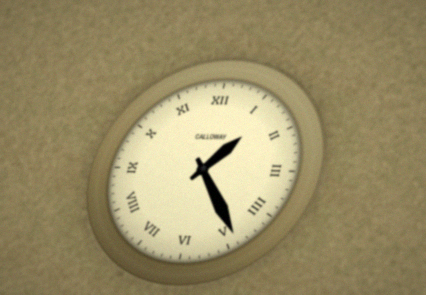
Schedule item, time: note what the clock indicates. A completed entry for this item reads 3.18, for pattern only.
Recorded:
1.24
